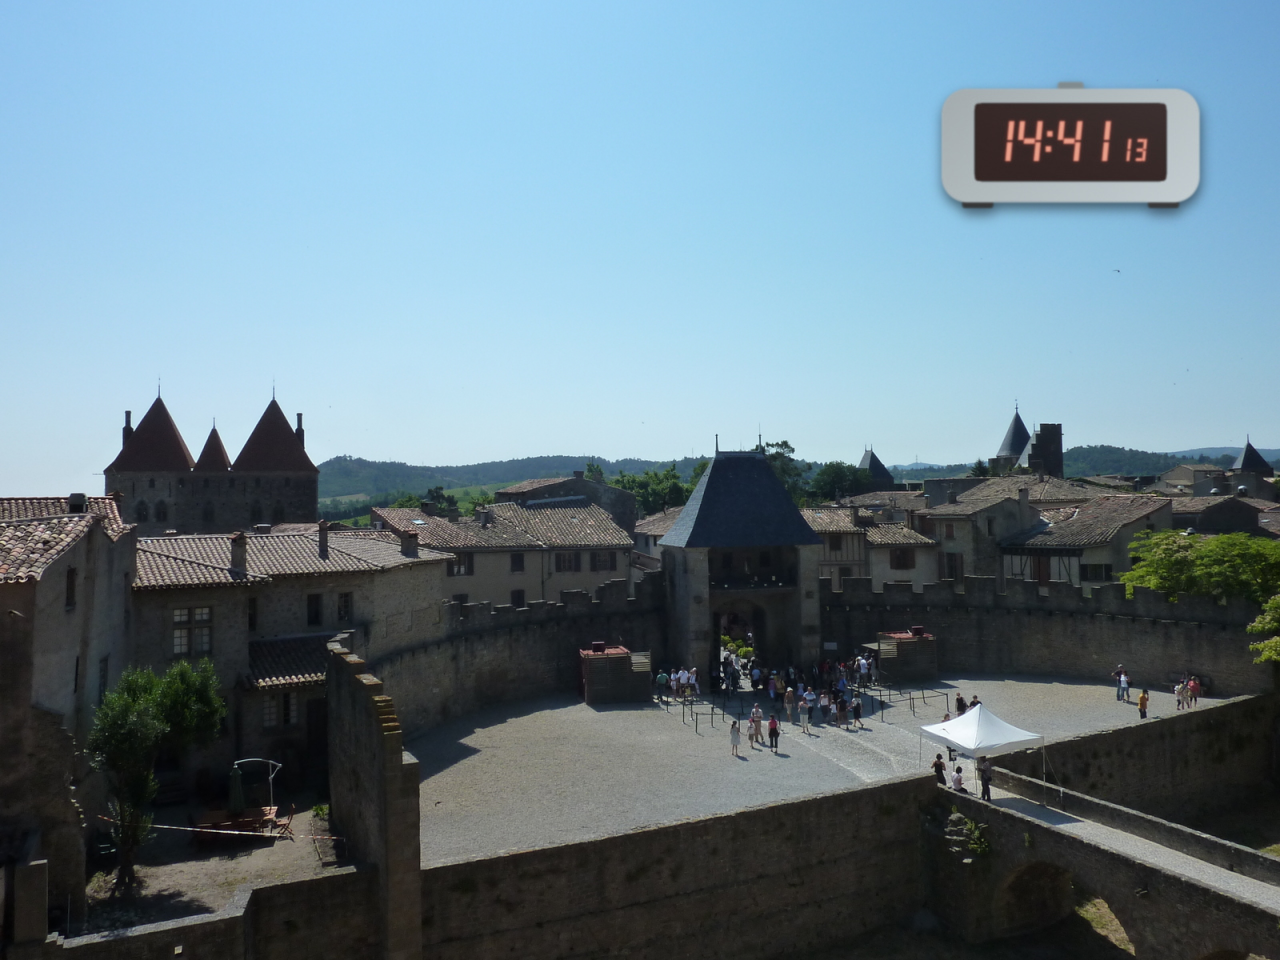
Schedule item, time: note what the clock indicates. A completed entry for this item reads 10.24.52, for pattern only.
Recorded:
14.41.13
